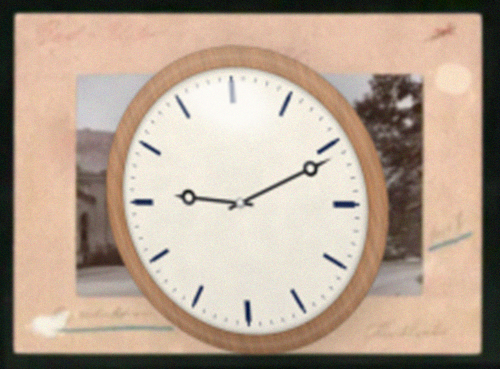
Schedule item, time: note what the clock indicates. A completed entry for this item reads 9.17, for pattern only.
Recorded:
9.11
